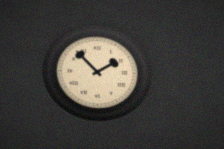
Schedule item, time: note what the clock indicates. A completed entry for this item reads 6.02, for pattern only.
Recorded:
1.53
